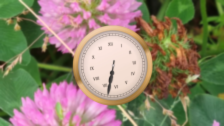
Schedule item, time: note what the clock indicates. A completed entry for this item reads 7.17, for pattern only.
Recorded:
6.33
